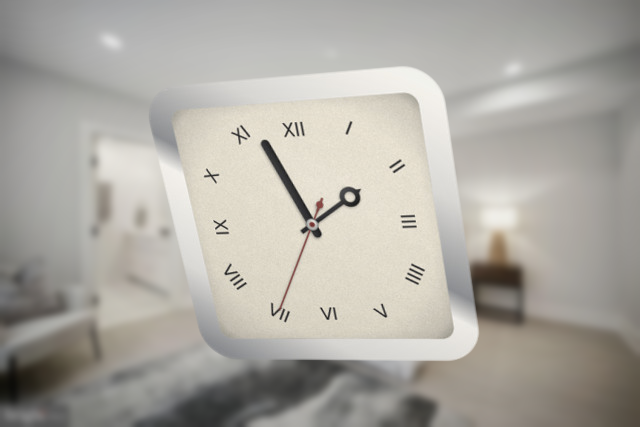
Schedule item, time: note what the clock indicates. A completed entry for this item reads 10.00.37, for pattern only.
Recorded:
1.56.35
